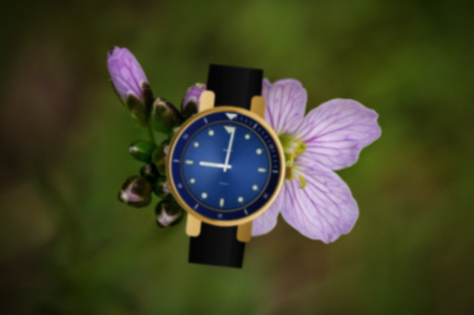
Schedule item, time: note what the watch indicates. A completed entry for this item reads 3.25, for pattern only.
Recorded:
9.01
